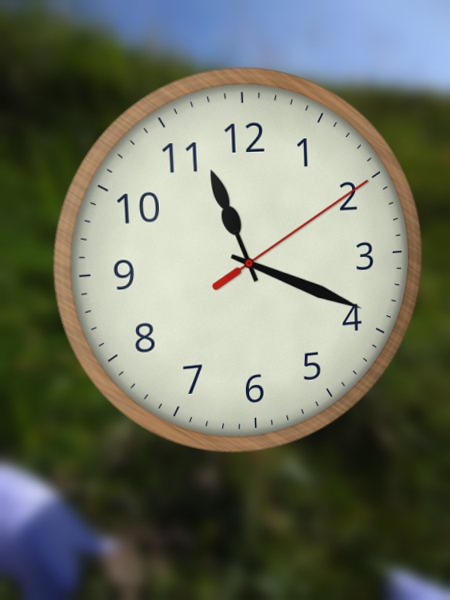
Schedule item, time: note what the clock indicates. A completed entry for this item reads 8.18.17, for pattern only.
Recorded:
11.19.10
